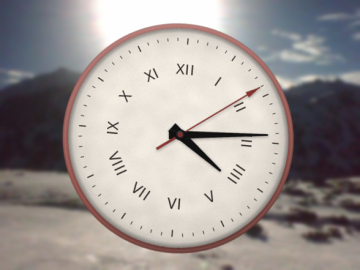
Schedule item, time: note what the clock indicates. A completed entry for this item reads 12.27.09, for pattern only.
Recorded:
4.14.09
